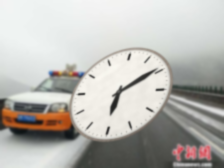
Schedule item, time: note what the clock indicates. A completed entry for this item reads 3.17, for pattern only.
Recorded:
6.09
